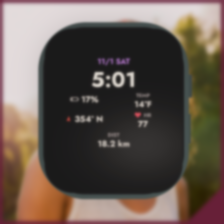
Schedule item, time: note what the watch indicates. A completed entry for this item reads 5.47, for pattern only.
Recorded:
5.01
